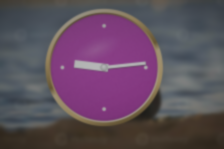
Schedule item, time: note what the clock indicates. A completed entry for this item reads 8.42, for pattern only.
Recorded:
9.14
